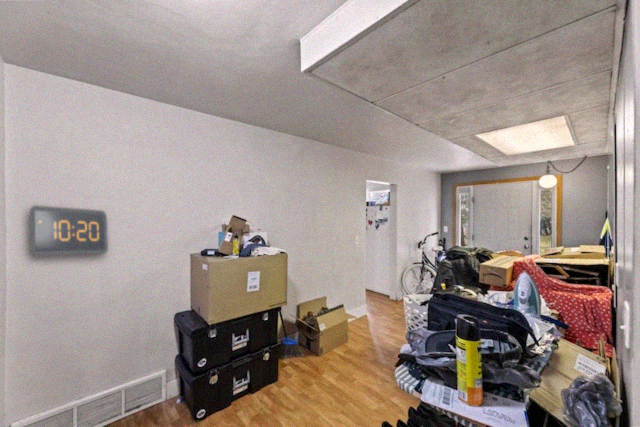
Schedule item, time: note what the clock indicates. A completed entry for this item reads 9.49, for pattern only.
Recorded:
10.20
